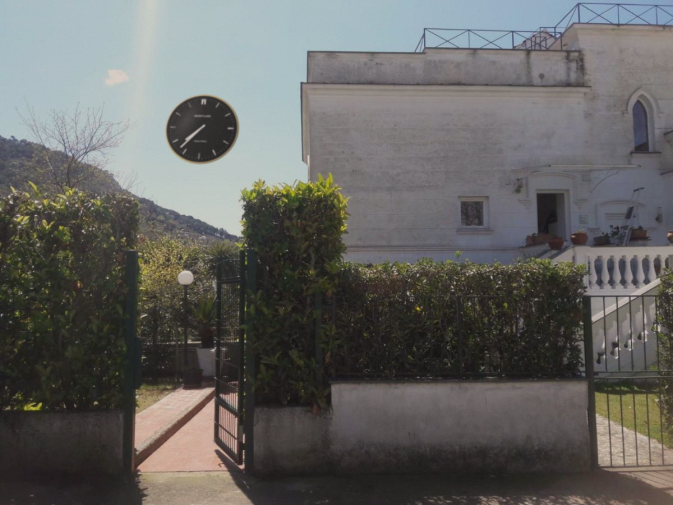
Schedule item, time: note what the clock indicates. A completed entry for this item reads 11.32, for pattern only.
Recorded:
7.37
